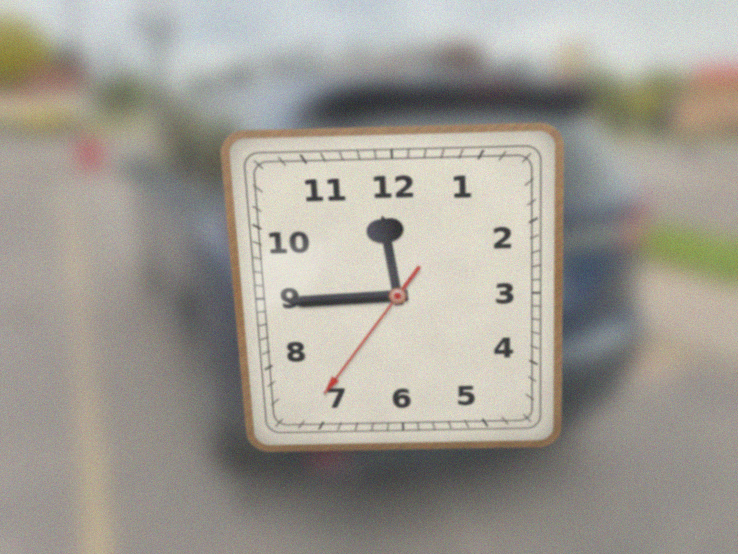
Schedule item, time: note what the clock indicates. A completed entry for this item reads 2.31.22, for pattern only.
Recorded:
11.44.36
